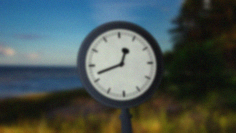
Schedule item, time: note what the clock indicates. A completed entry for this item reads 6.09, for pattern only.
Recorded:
12.42
